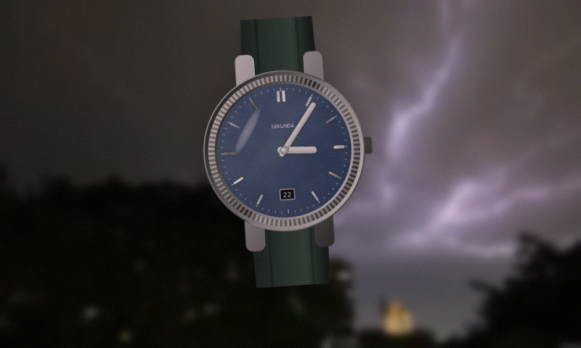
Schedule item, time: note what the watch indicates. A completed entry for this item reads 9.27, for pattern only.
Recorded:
3.06
